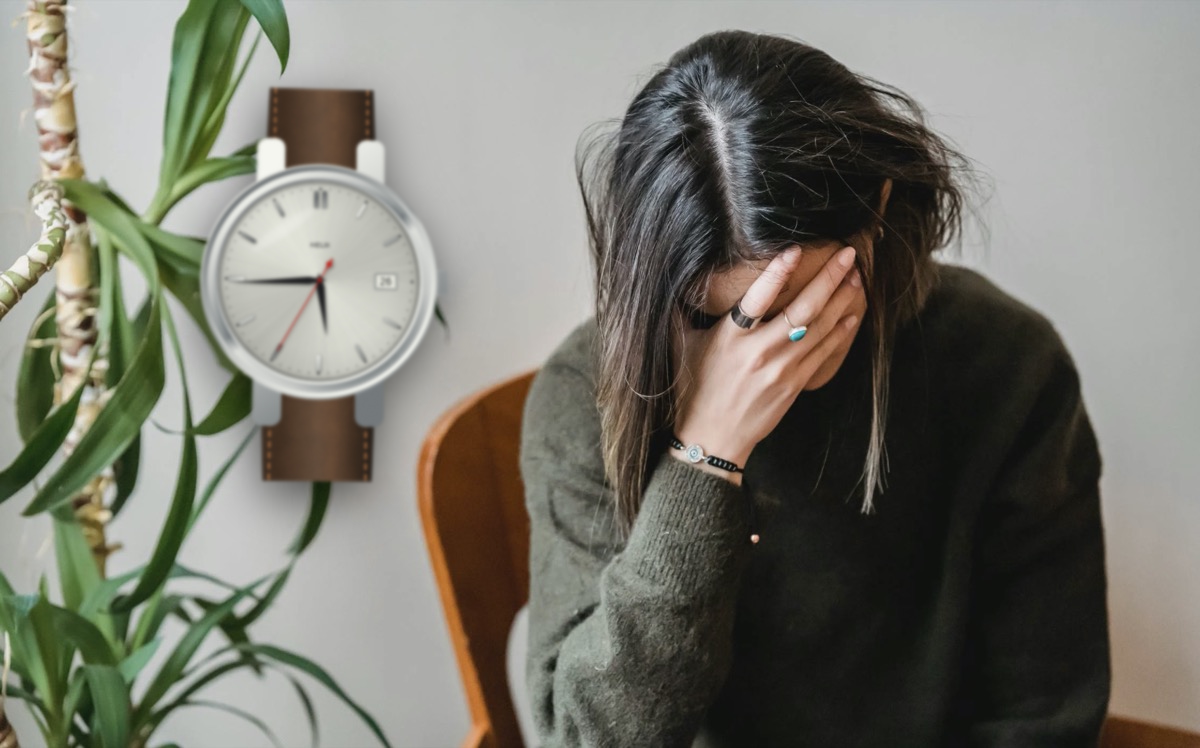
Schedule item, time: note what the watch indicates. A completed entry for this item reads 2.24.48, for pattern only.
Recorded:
5.44.35
